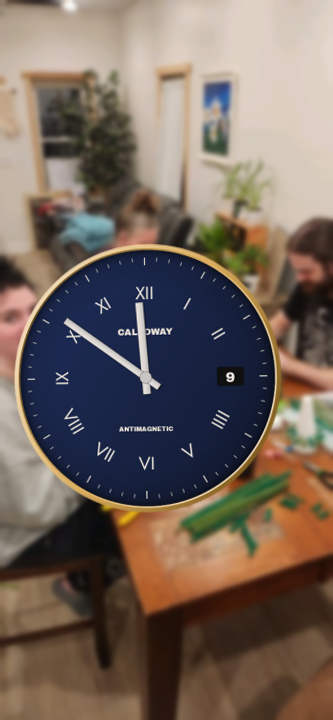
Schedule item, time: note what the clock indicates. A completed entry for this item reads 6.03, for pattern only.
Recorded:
11.51
